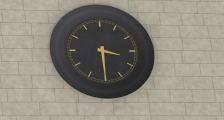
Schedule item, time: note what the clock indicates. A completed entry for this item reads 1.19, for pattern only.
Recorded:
3.30
